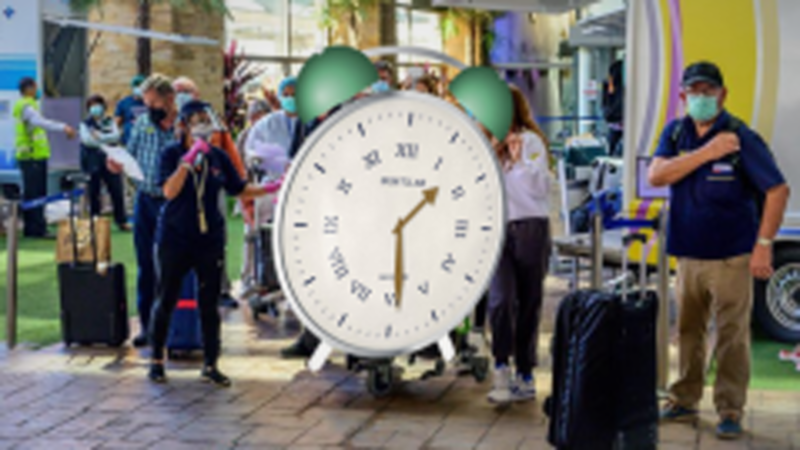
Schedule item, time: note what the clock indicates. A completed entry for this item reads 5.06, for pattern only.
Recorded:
1.29
